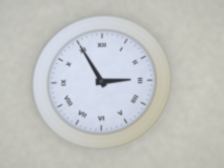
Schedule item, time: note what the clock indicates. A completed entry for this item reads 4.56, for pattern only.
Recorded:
2.55
